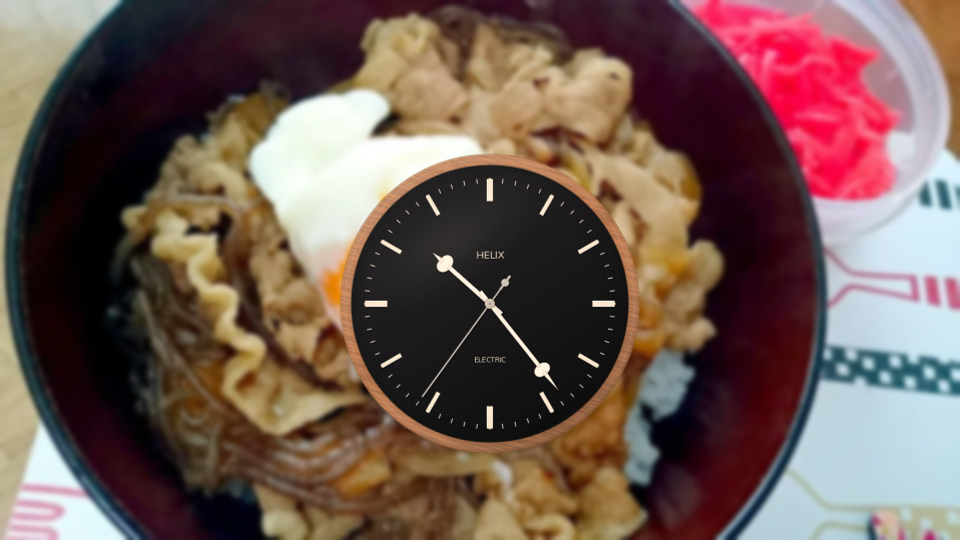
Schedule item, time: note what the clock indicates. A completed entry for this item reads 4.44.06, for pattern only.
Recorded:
10.23.36
